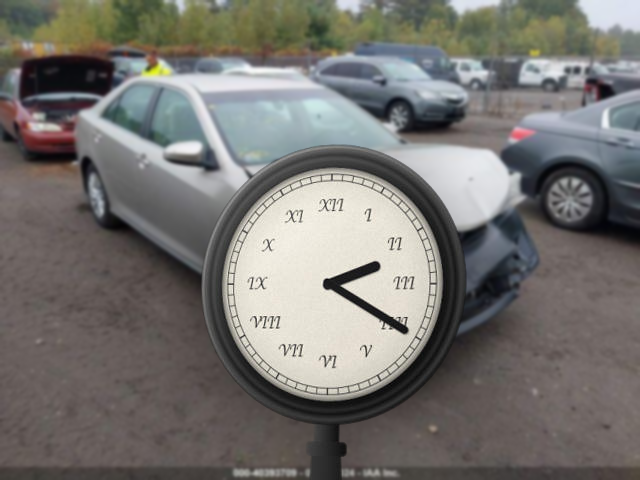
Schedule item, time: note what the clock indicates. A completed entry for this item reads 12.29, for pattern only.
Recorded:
2.20
